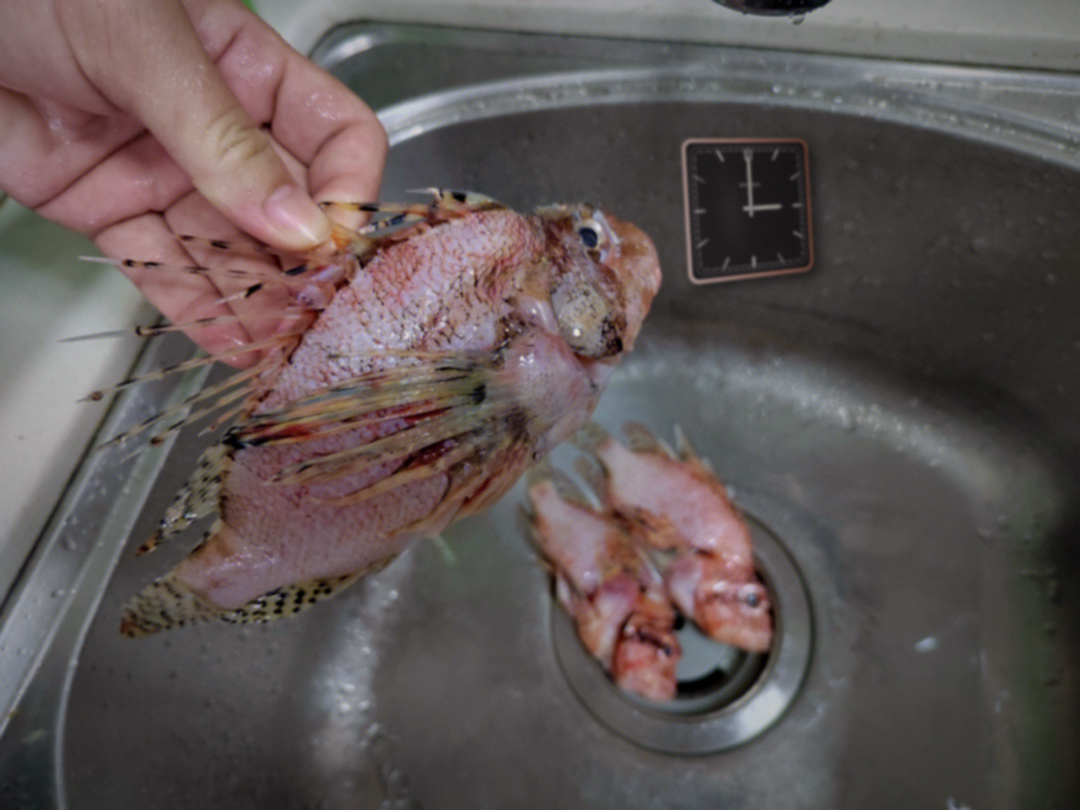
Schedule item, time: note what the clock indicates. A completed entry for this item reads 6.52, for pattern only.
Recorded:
3.00
